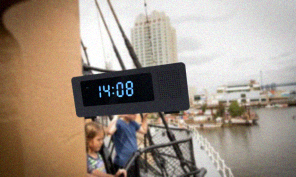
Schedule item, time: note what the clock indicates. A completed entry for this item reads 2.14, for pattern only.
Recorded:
14.08
